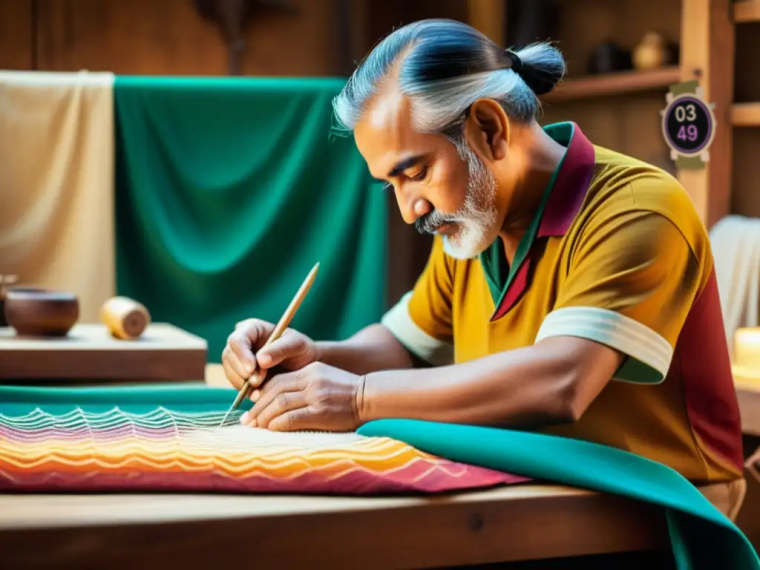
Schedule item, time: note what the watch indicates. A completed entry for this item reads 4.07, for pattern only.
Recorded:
3.49
